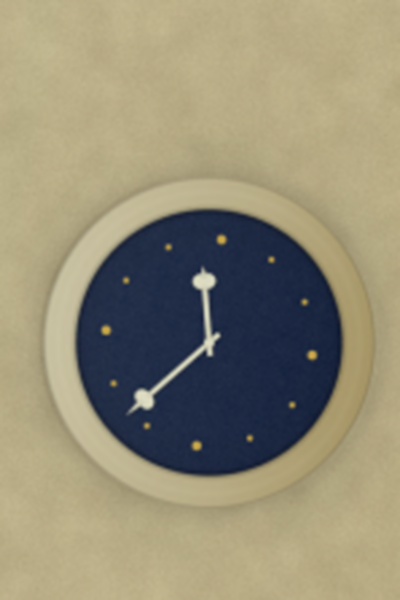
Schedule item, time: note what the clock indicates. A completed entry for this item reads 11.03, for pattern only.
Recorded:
11.37
